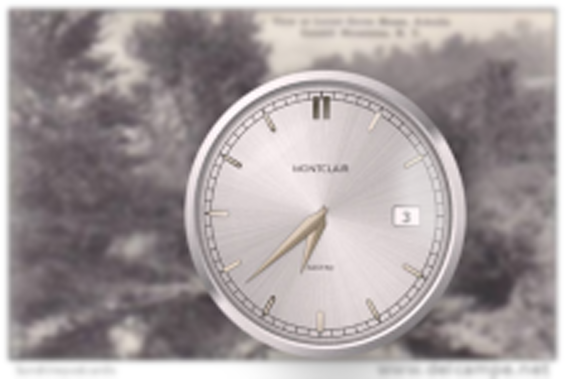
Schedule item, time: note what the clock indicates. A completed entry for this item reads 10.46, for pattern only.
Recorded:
6.38
